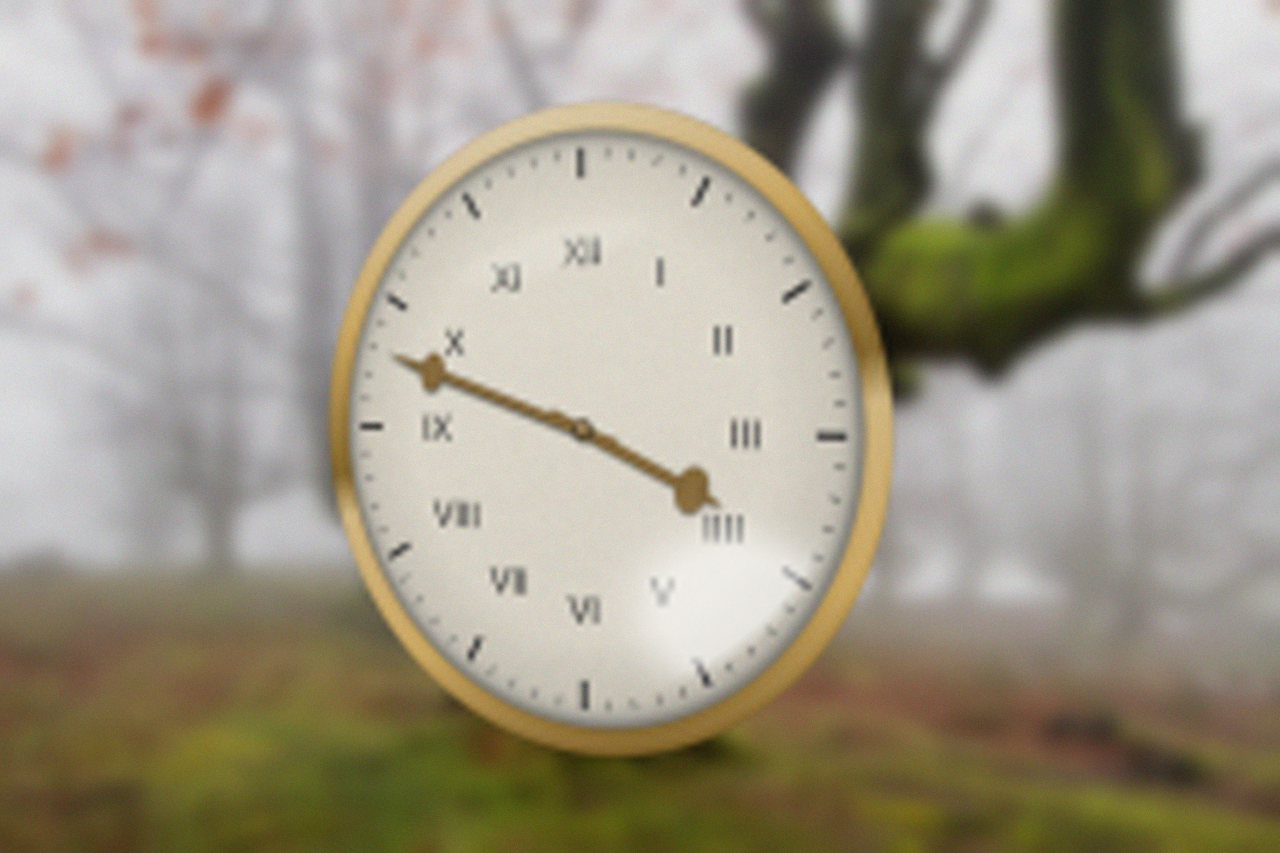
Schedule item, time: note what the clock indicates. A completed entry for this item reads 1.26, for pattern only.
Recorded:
3.48
